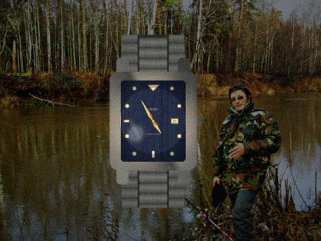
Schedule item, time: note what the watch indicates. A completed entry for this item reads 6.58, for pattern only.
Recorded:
4.55
